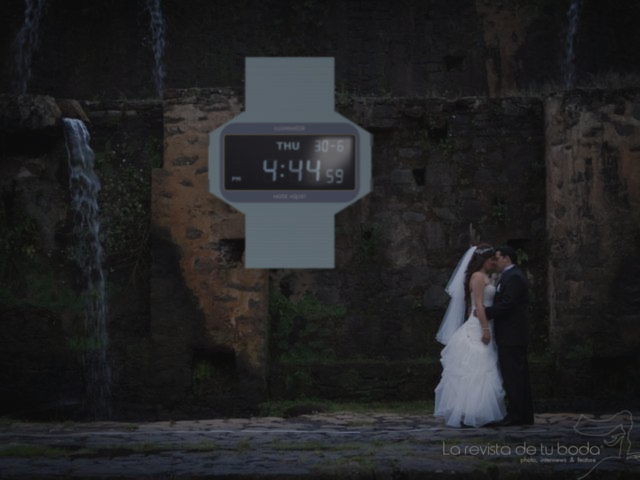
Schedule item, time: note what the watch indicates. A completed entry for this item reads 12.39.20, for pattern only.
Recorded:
4.44.59
